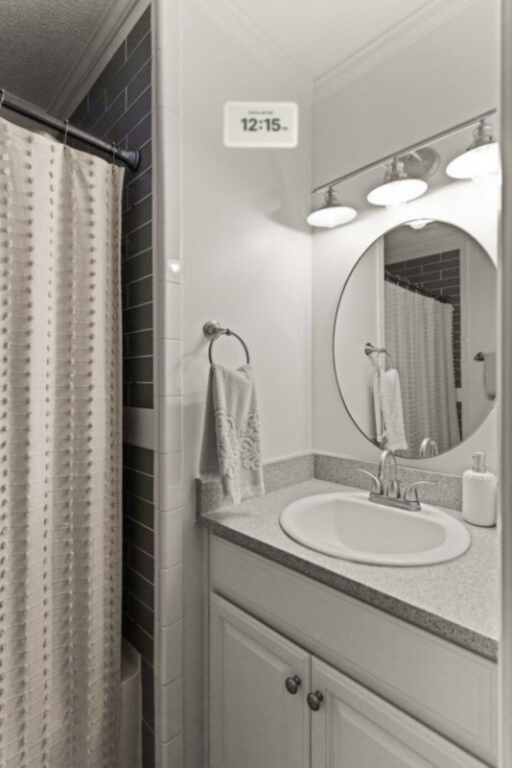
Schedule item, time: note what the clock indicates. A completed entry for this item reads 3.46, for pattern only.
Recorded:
12.15
